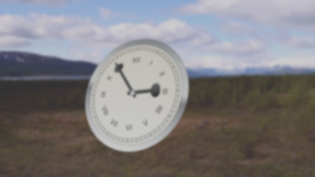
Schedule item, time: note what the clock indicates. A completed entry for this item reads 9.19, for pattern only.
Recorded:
2.54
